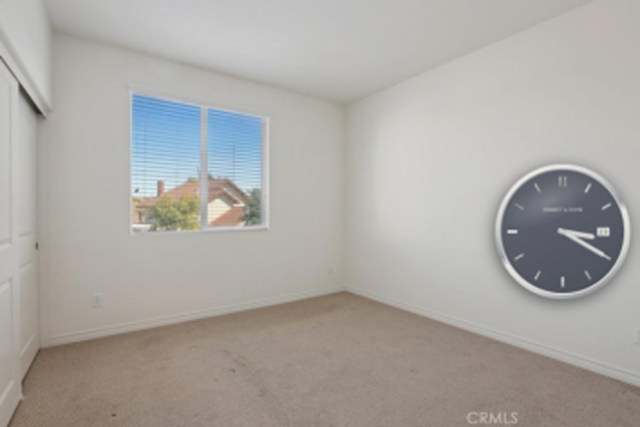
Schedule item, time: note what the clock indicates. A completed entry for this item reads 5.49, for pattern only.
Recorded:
3.20
